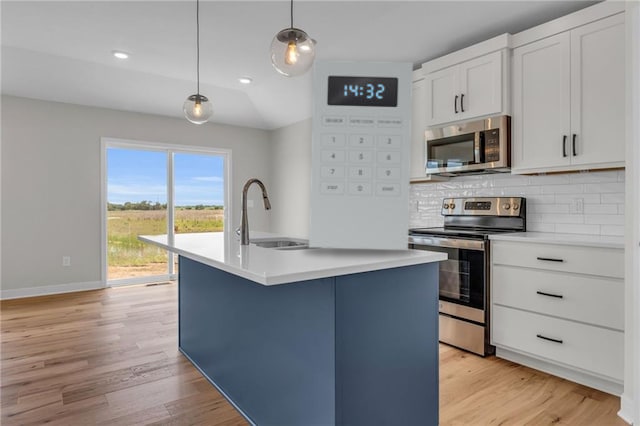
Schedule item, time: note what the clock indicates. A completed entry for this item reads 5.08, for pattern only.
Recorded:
14.32
